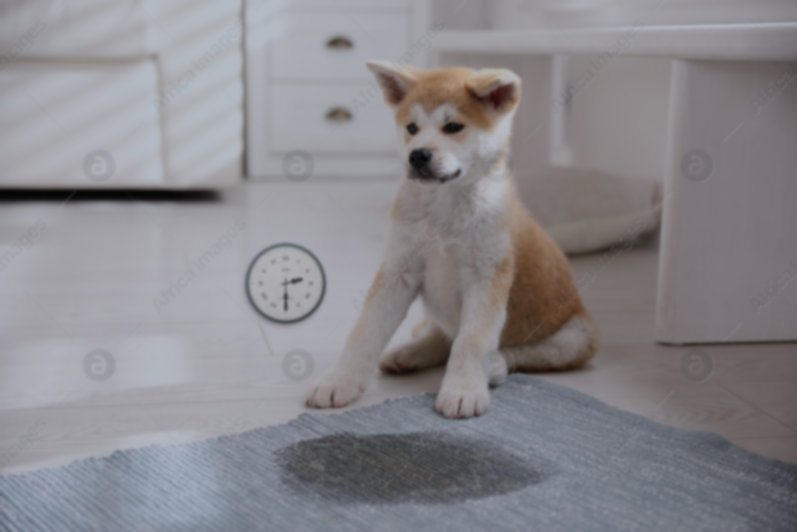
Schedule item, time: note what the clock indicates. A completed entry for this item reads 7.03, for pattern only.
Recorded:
2.30
